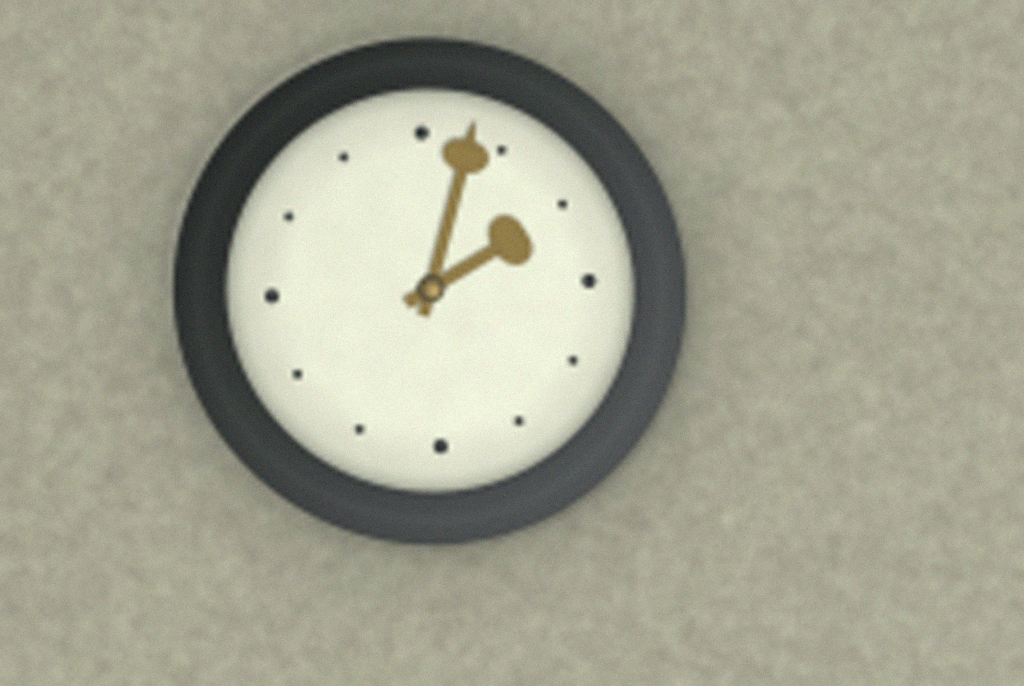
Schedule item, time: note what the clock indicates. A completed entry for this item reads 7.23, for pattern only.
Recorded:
2.03
